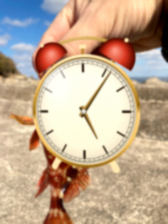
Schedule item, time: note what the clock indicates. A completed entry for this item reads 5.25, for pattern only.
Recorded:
5.06
